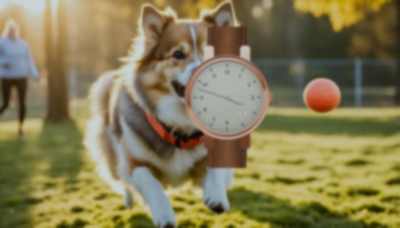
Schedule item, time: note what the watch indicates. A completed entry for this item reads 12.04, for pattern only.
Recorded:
3.48
